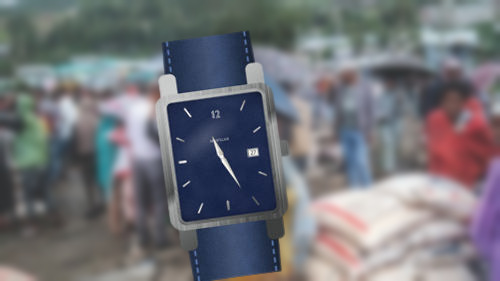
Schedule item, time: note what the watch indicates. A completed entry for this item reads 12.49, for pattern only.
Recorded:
11.26
